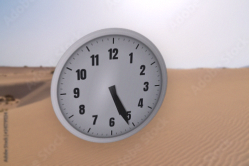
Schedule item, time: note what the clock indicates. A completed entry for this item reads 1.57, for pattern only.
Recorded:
5.26
